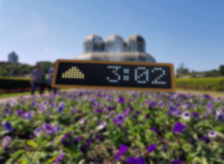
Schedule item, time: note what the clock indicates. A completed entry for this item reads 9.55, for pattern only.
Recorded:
3.02
